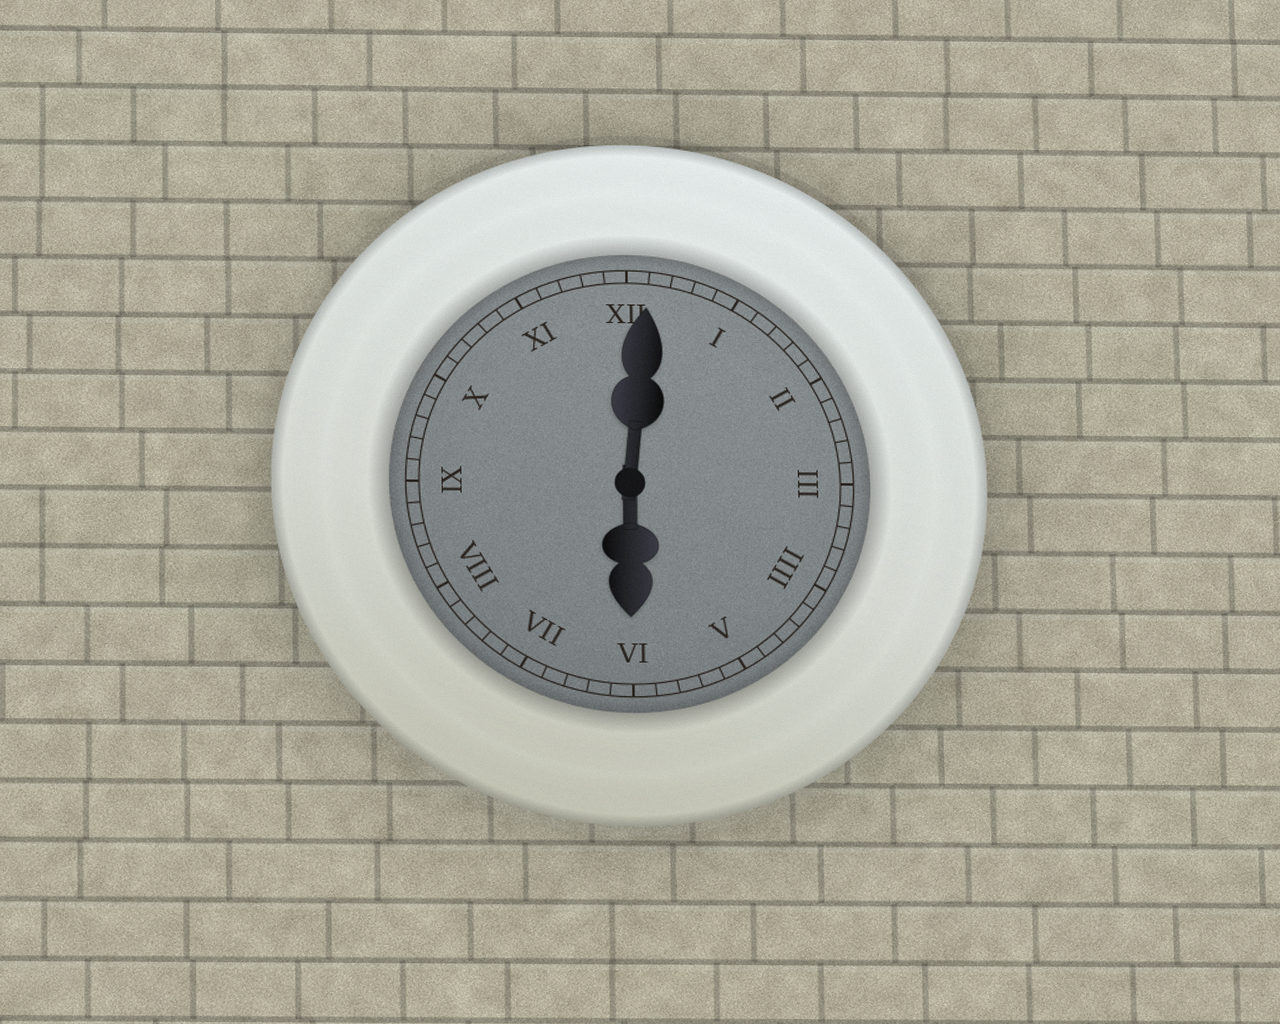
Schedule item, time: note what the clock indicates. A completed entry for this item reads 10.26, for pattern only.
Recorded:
6.01
